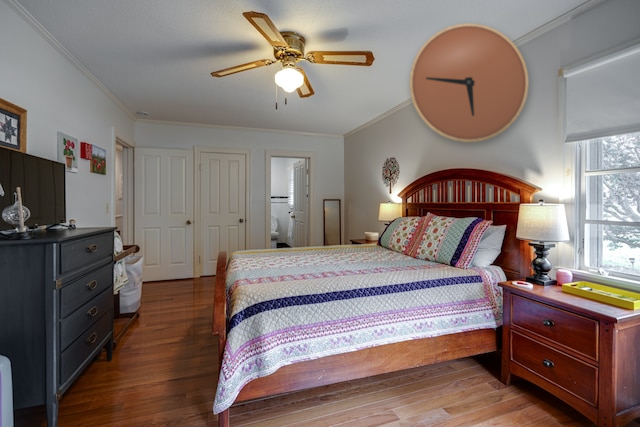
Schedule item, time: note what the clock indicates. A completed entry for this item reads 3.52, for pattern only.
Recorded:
5.46
